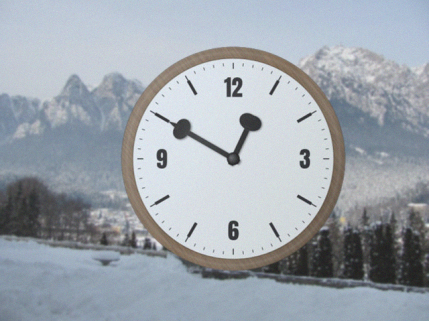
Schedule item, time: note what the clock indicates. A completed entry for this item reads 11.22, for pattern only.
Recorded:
12.50
